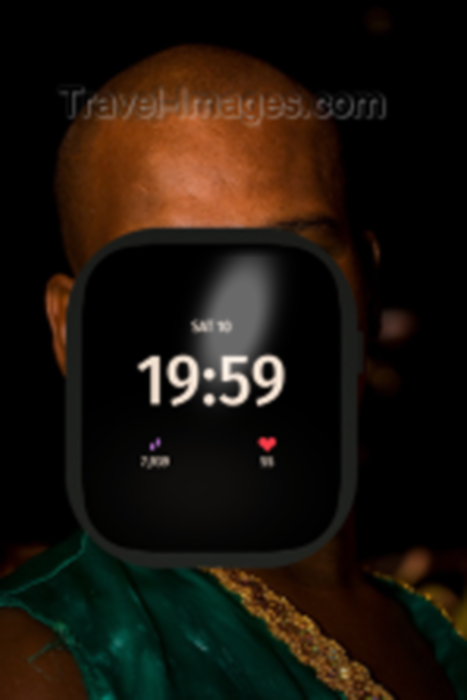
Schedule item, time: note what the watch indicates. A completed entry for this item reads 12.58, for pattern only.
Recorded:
19.59
